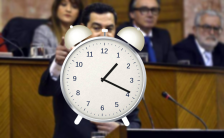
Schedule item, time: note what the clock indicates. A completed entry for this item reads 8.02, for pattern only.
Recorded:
1.19
